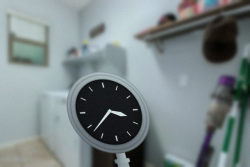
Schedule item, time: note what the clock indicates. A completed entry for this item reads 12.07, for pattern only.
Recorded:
3.38
